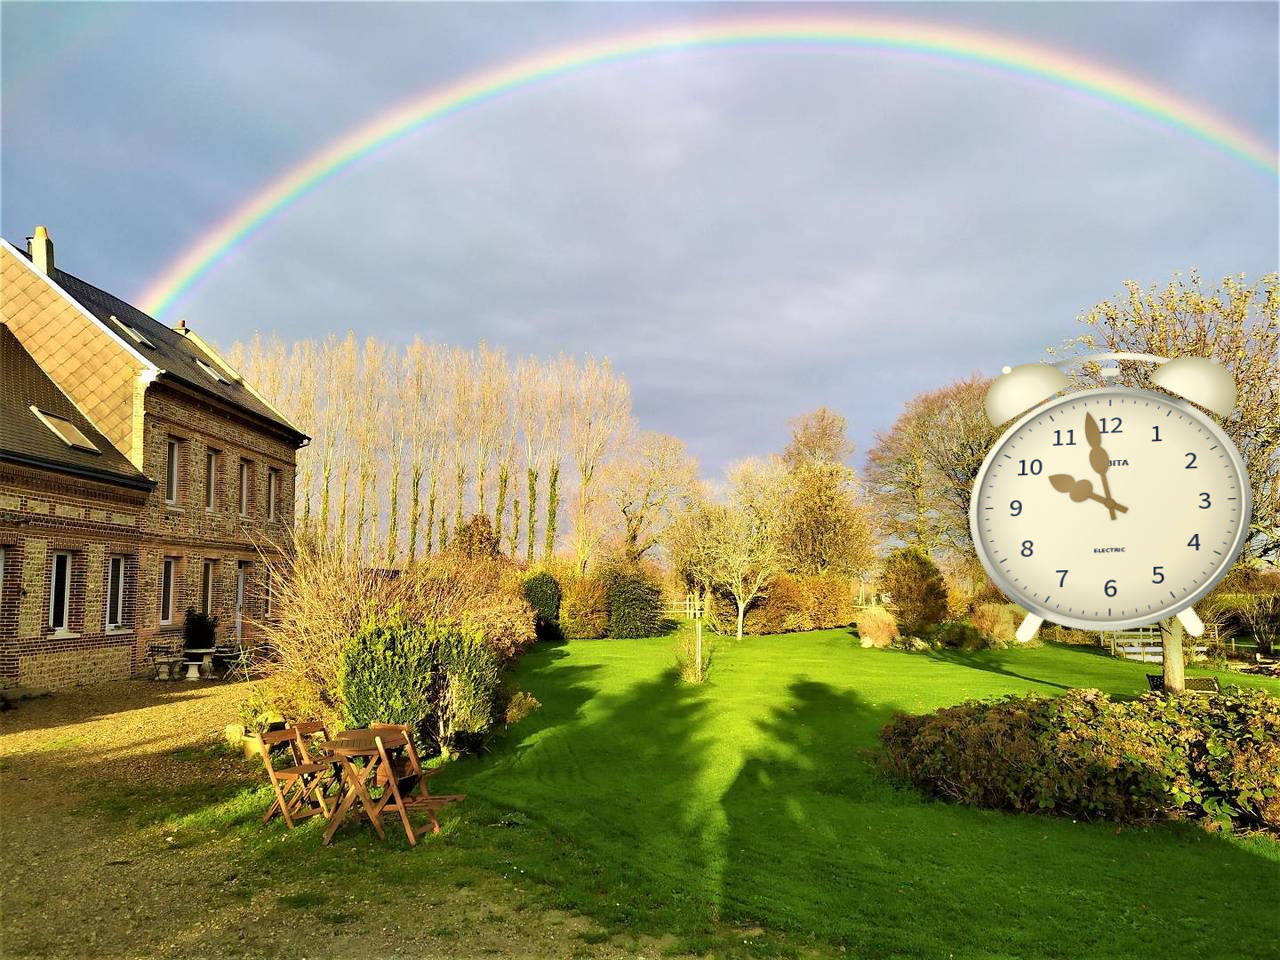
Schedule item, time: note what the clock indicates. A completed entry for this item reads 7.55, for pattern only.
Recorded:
9.58
